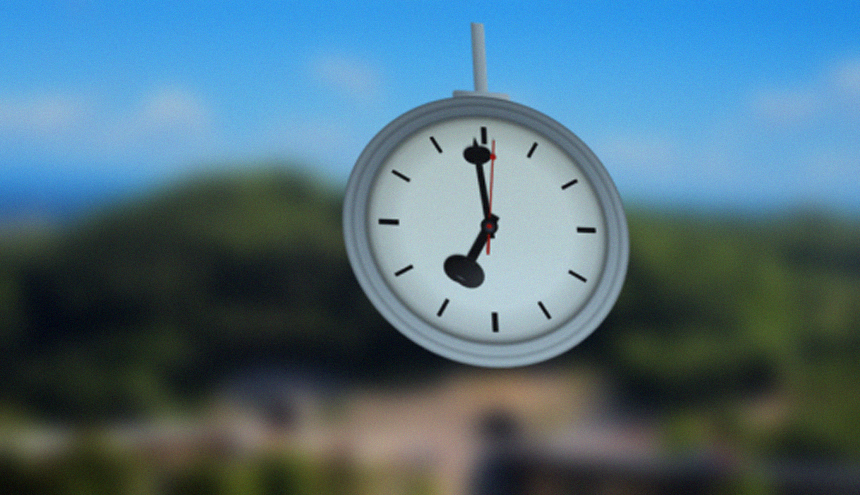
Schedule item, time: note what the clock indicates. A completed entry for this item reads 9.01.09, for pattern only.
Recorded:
6.59.01
